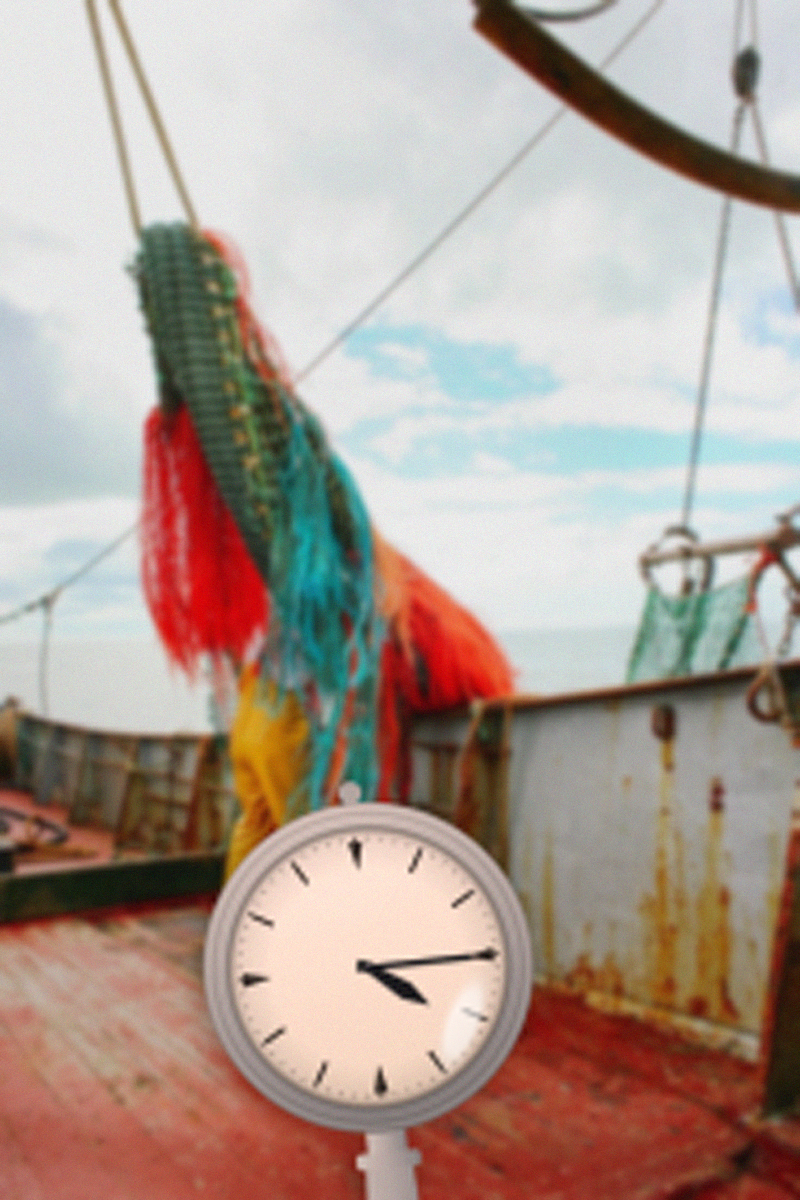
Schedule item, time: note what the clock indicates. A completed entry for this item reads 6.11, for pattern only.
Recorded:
4.15
